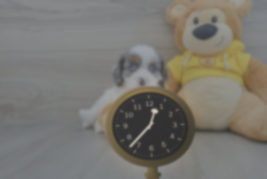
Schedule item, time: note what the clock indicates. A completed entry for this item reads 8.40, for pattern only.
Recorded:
12.37
